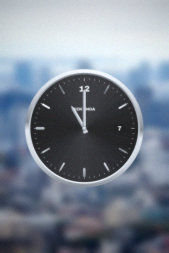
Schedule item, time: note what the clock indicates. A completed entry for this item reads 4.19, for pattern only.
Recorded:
11.00
